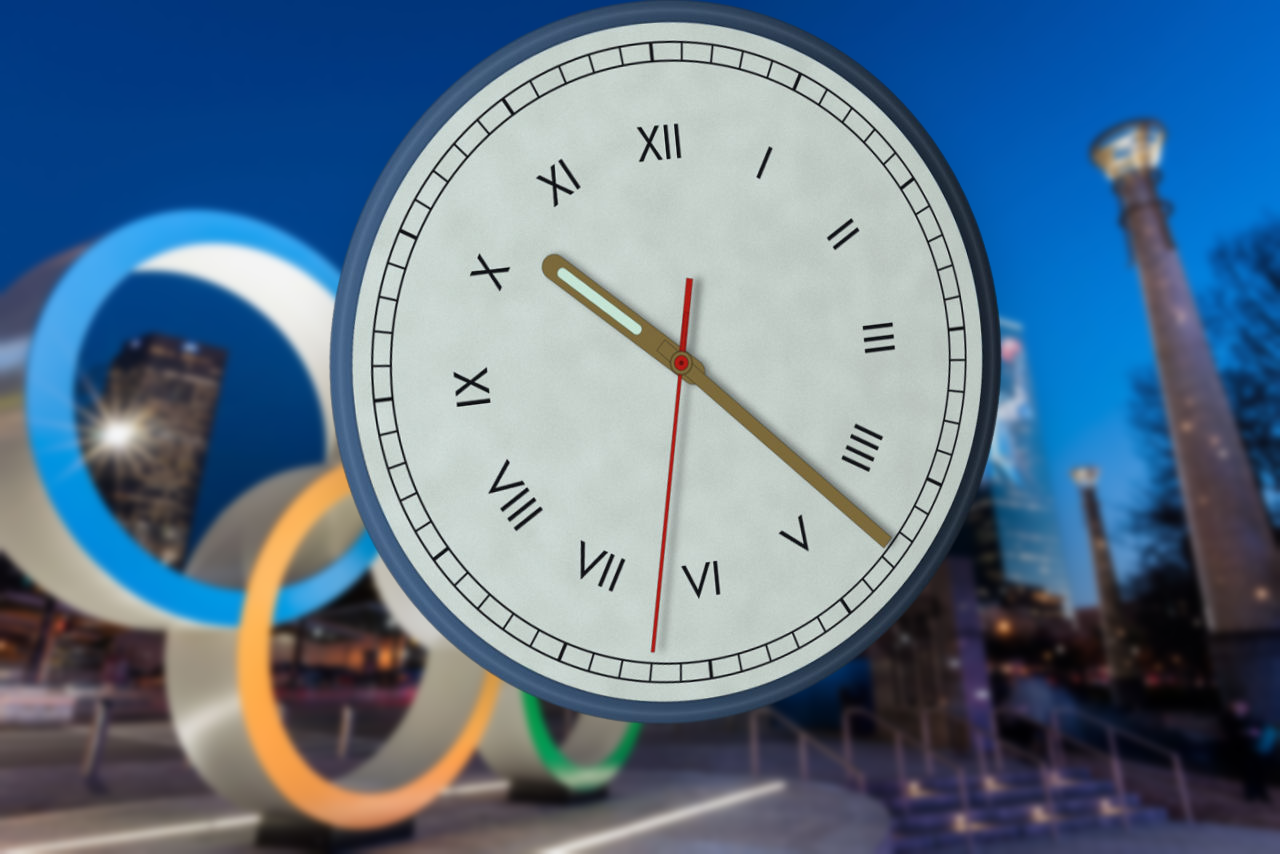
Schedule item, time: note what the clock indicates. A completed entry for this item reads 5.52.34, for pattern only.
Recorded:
10.22.32
